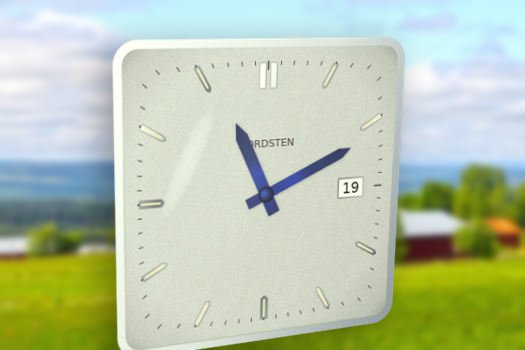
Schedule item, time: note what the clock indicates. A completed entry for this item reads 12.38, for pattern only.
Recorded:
11.11
